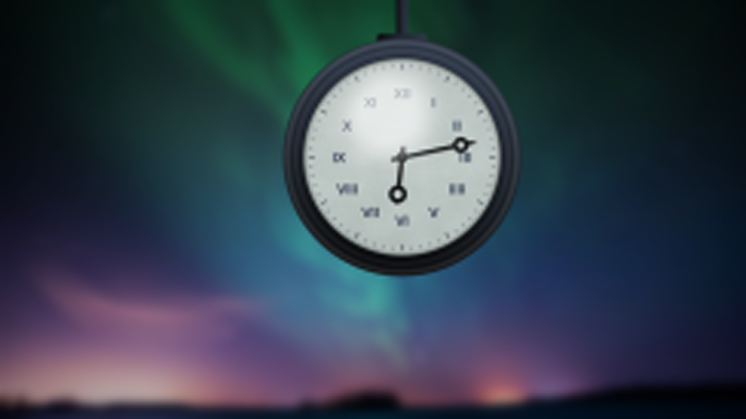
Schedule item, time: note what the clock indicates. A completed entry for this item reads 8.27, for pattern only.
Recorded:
6.13
